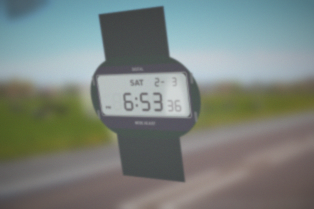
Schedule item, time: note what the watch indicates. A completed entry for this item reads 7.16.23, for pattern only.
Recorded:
6.53.36
